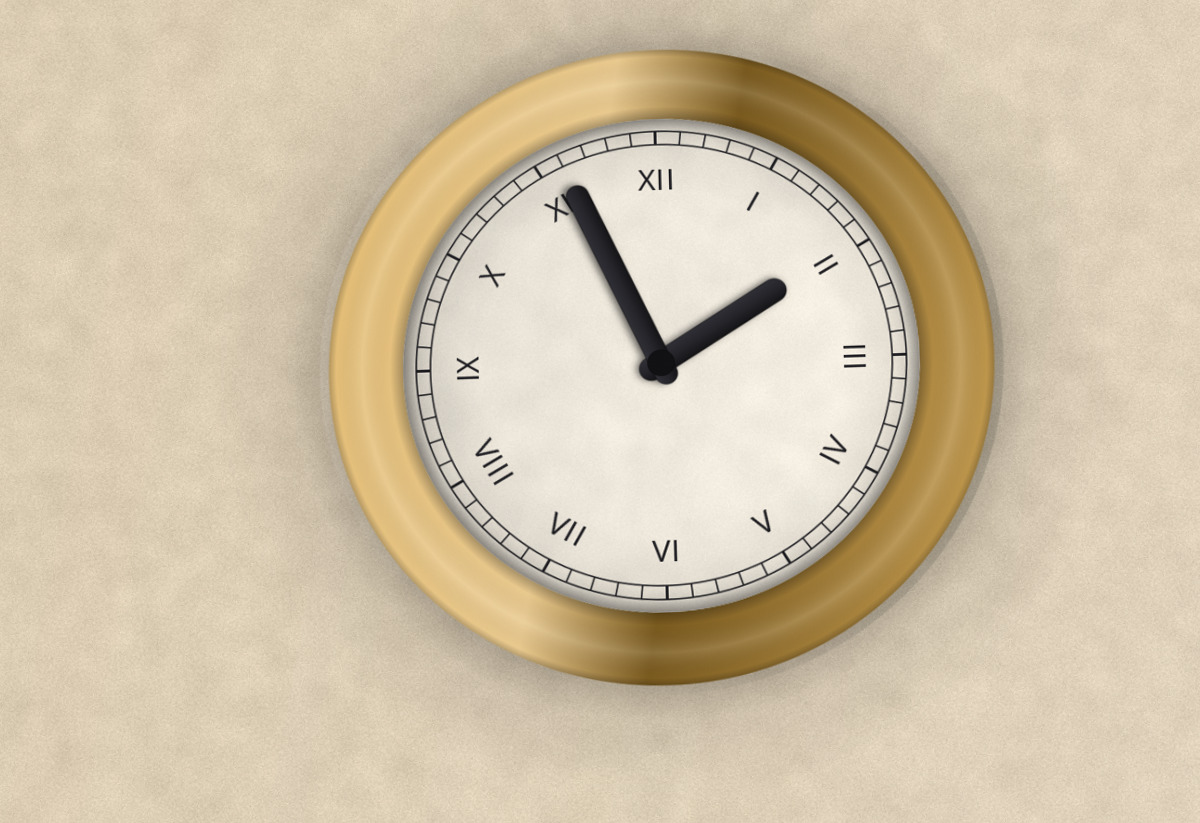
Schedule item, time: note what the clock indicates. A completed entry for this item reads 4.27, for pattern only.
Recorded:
1.56
